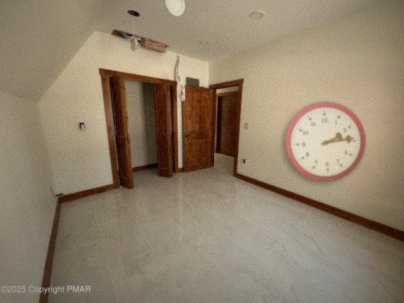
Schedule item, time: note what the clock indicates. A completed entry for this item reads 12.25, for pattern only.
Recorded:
2.14
